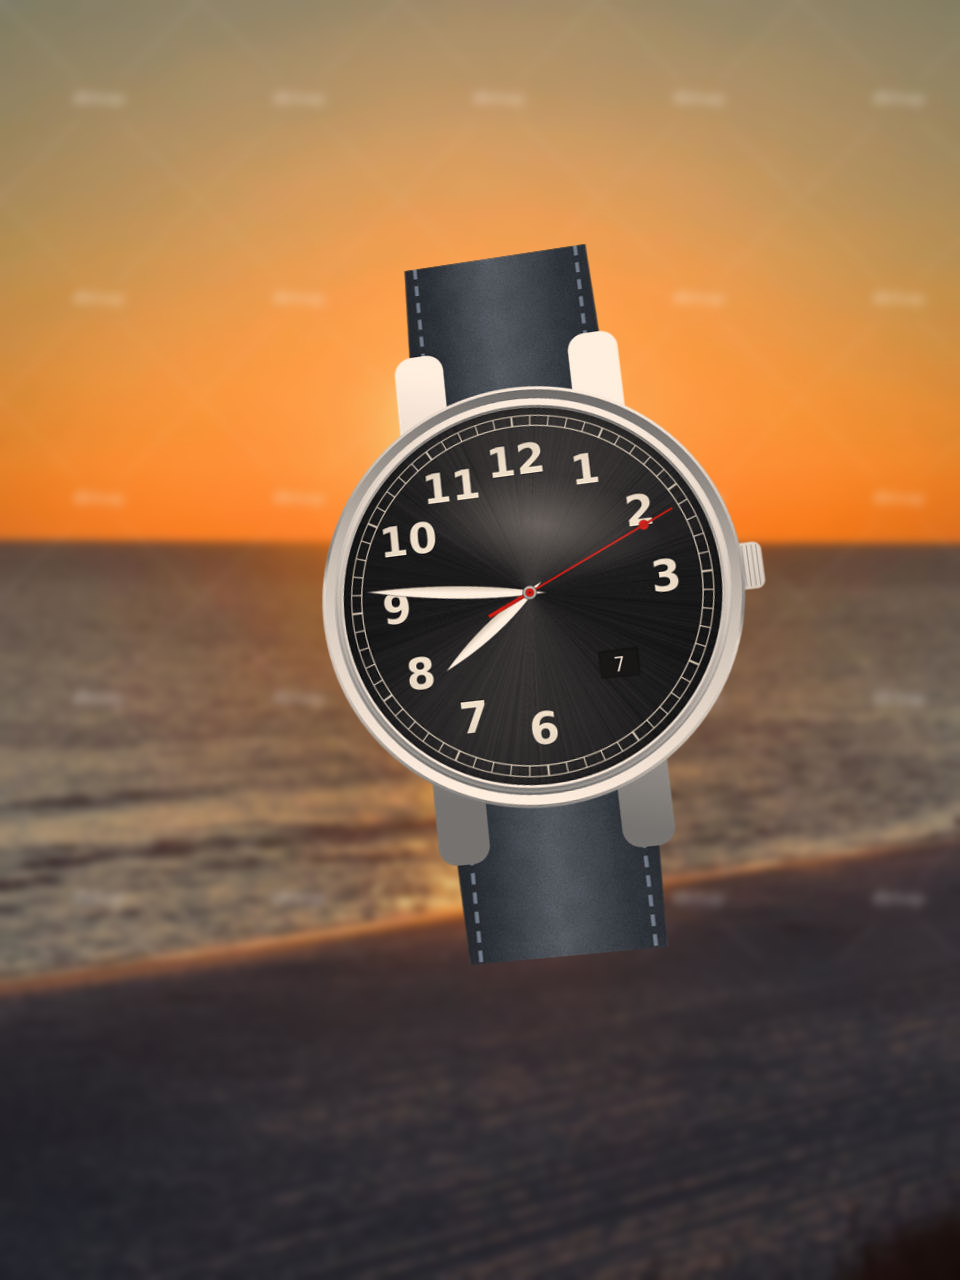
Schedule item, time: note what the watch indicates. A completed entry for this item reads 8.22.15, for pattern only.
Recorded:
7.46.11
